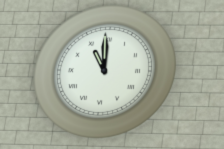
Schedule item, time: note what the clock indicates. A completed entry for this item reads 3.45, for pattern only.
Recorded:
10.59
